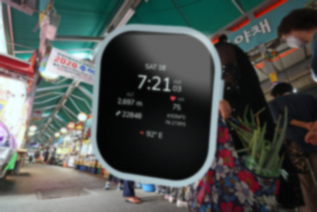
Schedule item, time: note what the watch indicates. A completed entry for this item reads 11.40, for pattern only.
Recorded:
7.21
